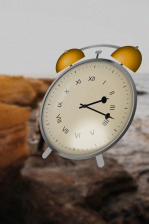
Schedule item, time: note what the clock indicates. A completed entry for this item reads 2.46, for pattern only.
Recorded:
2.18
